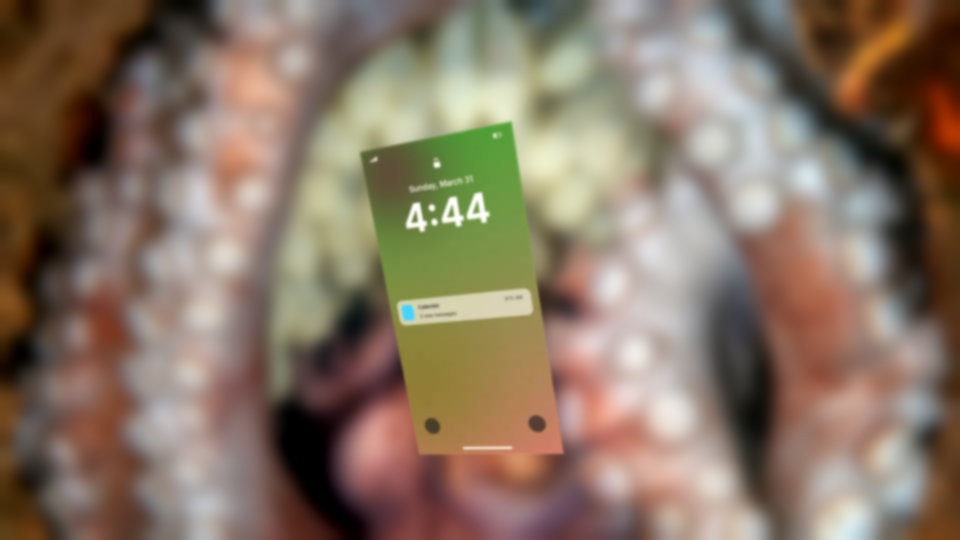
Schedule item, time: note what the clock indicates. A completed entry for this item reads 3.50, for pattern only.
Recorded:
4.44
